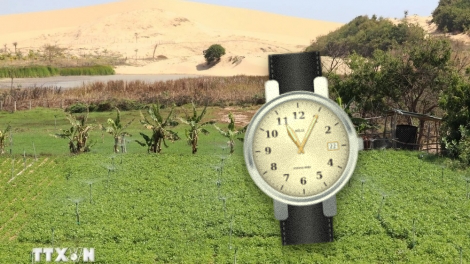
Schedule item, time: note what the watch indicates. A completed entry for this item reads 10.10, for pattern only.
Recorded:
11.05
